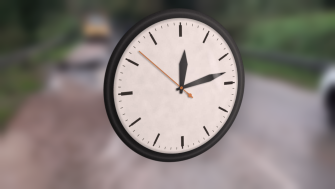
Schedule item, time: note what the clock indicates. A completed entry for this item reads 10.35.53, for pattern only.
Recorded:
12.12.52
